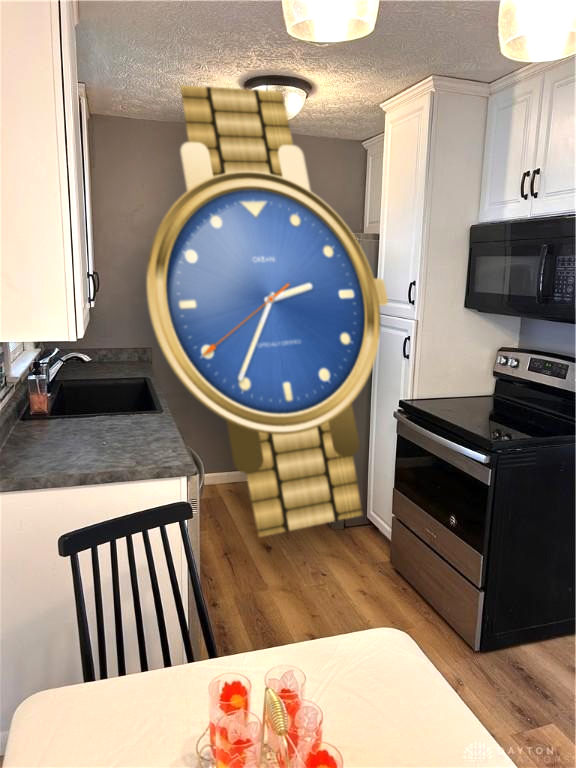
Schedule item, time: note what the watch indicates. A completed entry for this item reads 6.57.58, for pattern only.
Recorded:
2.35.40
